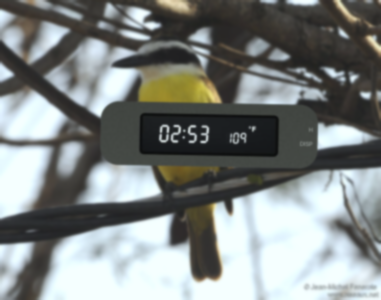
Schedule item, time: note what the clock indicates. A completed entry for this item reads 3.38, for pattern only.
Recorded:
2.53
